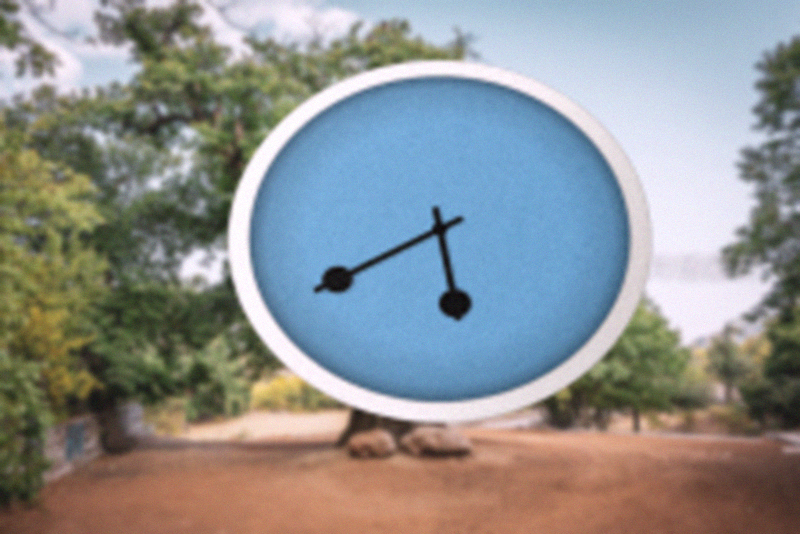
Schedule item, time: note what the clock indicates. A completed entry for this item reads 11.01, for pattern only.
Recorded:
5.40
